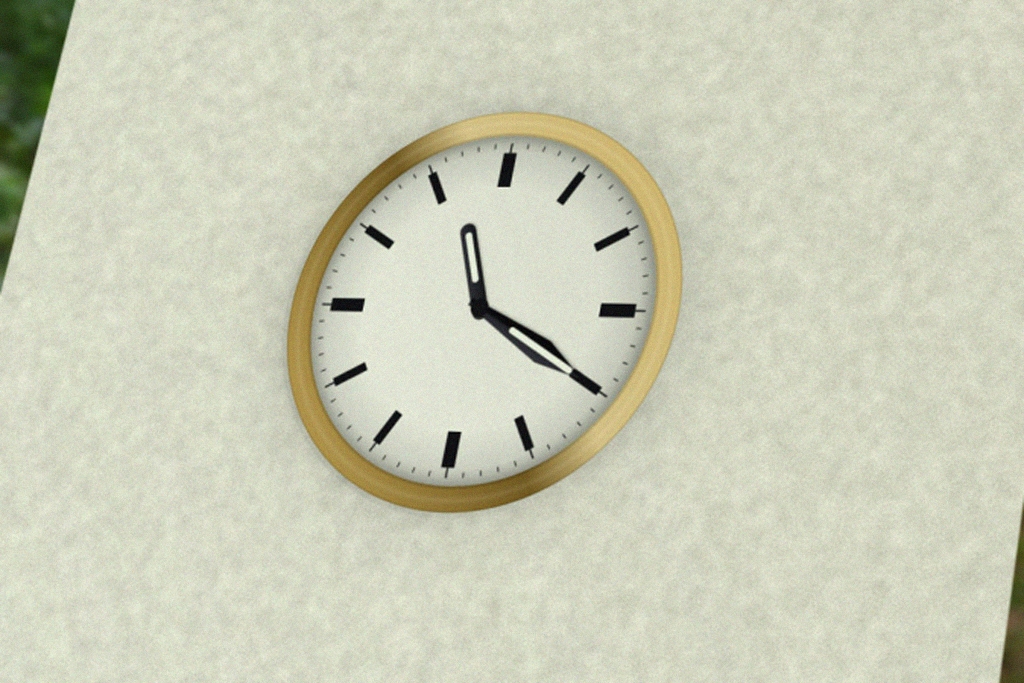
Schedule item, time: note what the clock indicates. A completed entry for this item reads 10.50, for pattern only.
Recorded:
11.20
